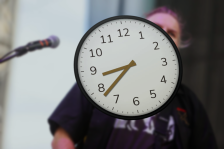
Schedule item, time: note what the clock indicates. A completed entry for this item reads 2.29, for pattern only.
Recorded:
8.38
